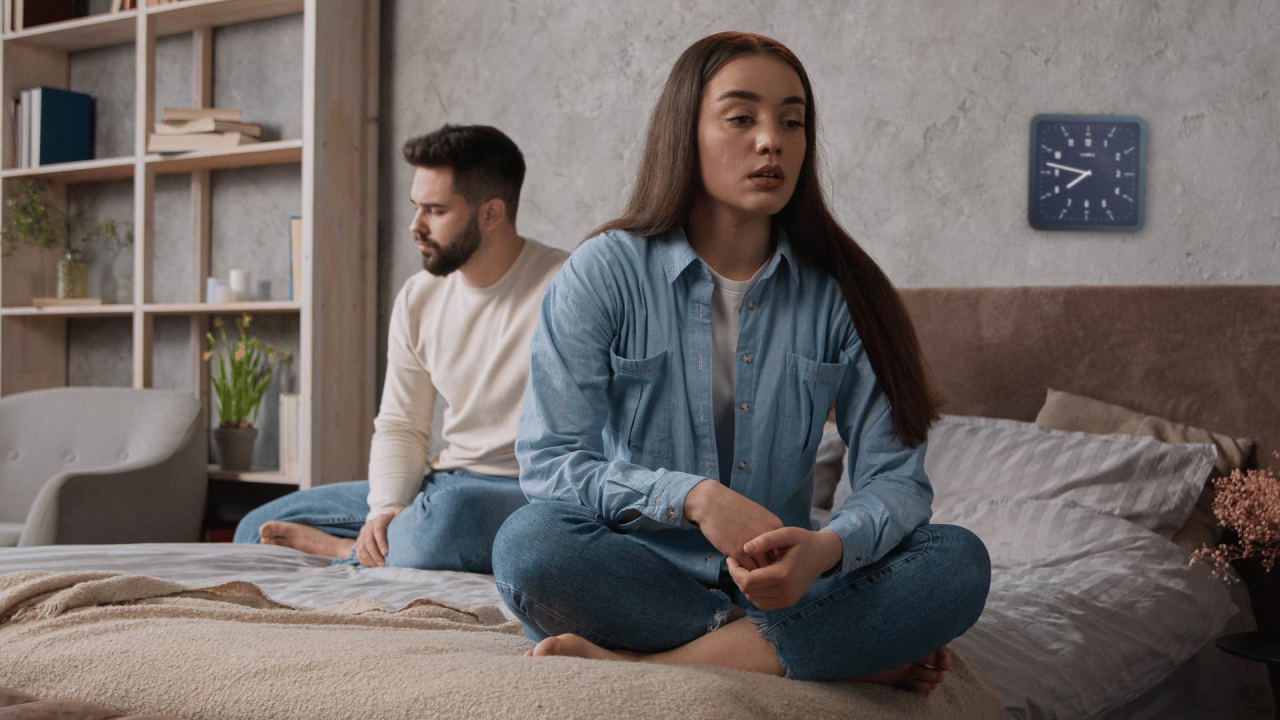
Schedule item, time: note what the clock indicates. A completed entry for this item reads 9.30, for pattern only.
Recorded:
7.47
